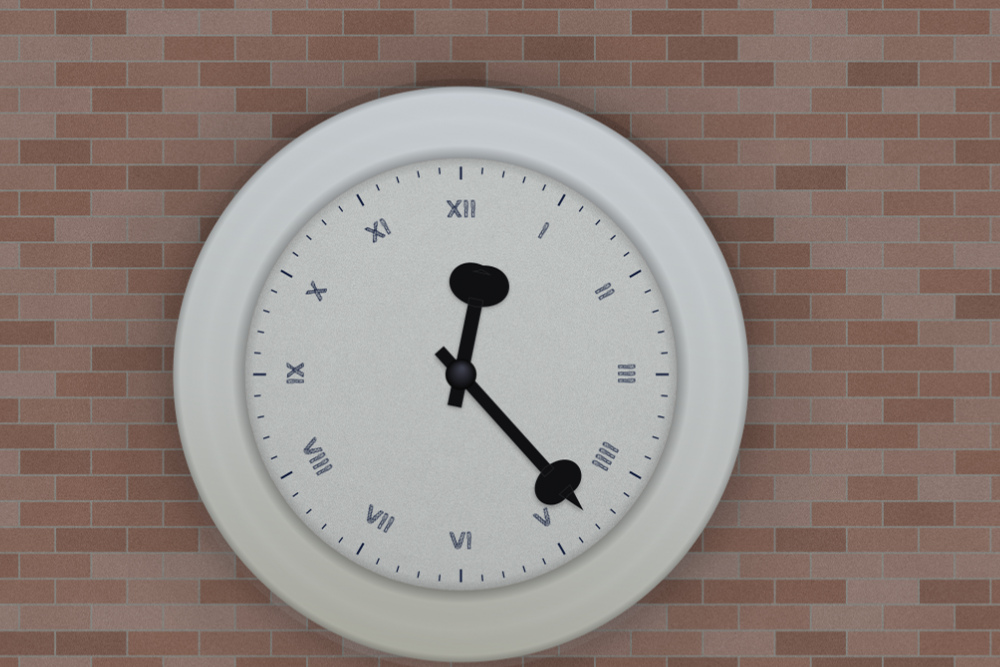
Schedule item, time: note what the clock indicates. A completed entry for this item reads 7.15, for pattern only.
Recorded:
12.23
